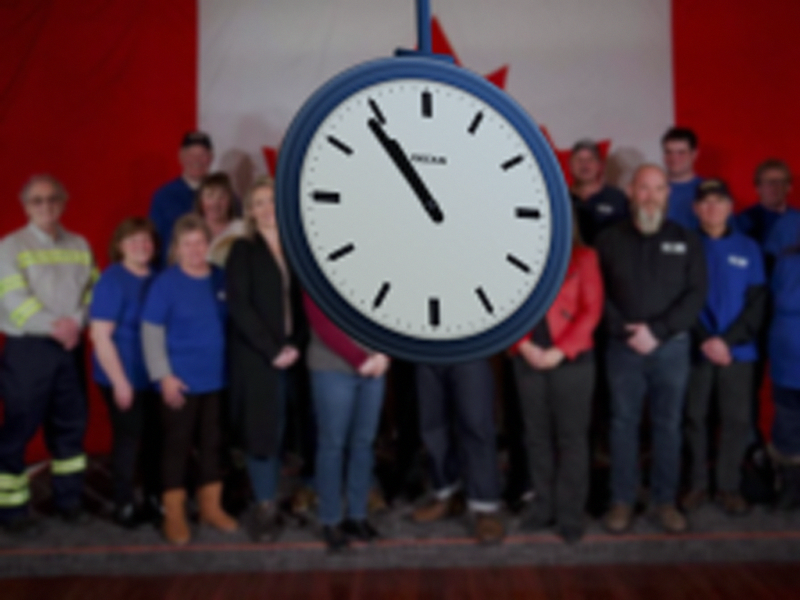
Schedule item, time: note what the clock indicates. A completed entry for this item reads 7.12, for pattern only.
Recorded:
10.54
